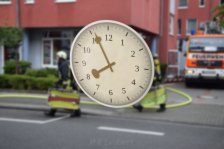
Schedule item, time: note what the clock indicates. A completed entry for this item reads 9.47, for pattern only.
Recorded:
7.56
